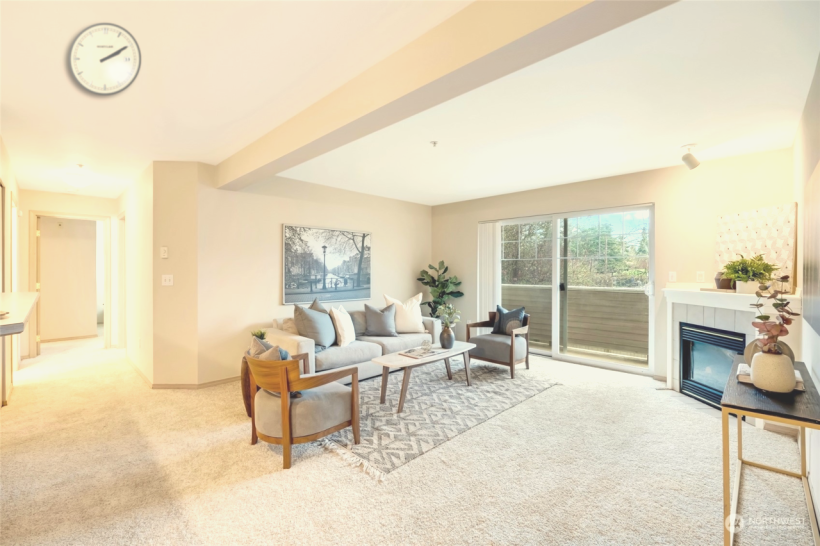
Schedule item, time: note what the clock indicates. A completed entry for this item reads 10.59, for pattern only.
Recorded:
2.10
